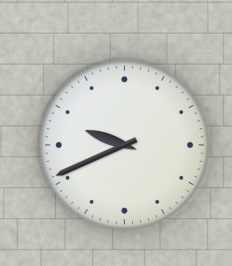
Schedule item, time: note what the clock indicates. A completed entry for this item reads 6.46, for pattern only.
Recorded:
9.41
